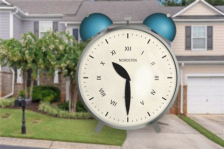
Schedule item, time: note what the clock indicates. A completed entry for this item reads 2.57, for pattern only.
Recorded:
10.30
